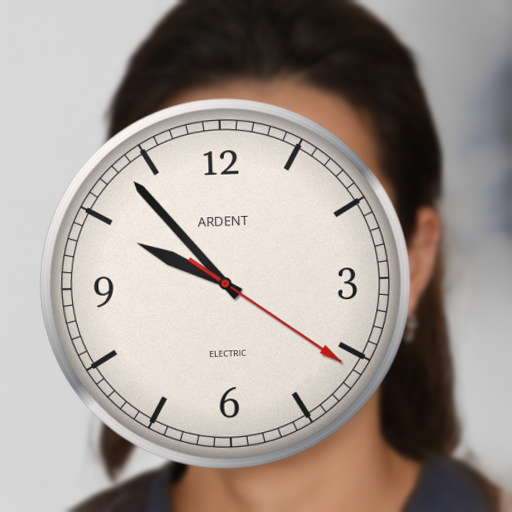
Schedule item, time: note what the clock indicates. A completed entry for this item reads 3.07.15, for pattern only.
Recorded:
9.53.21
